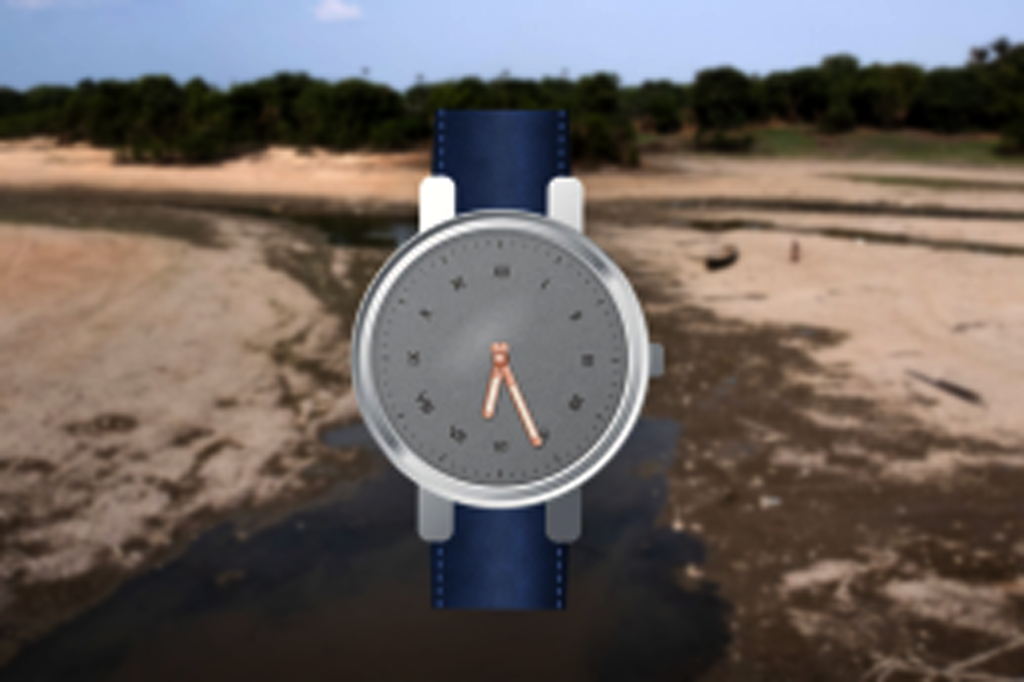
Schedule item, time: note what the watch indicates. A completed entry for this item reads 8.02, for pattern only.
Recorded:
6.26
